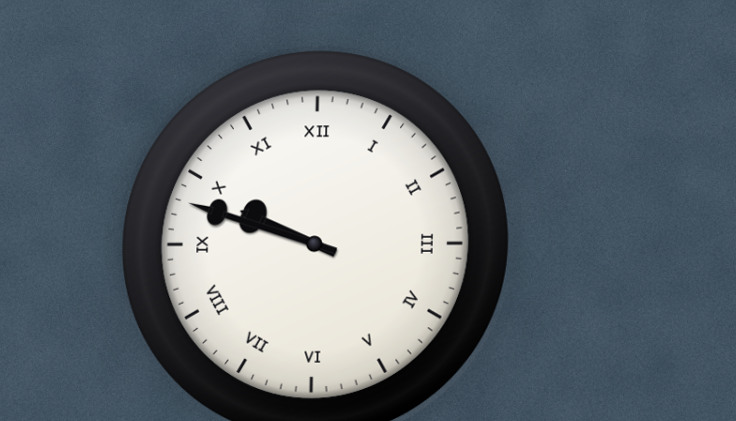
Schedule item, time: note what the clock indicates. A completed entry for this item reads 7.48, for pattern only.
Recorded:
9.48
